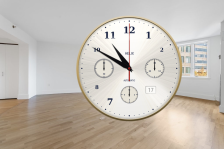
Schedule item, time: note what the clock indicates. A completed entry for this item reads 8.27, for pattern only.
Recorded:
10.50
